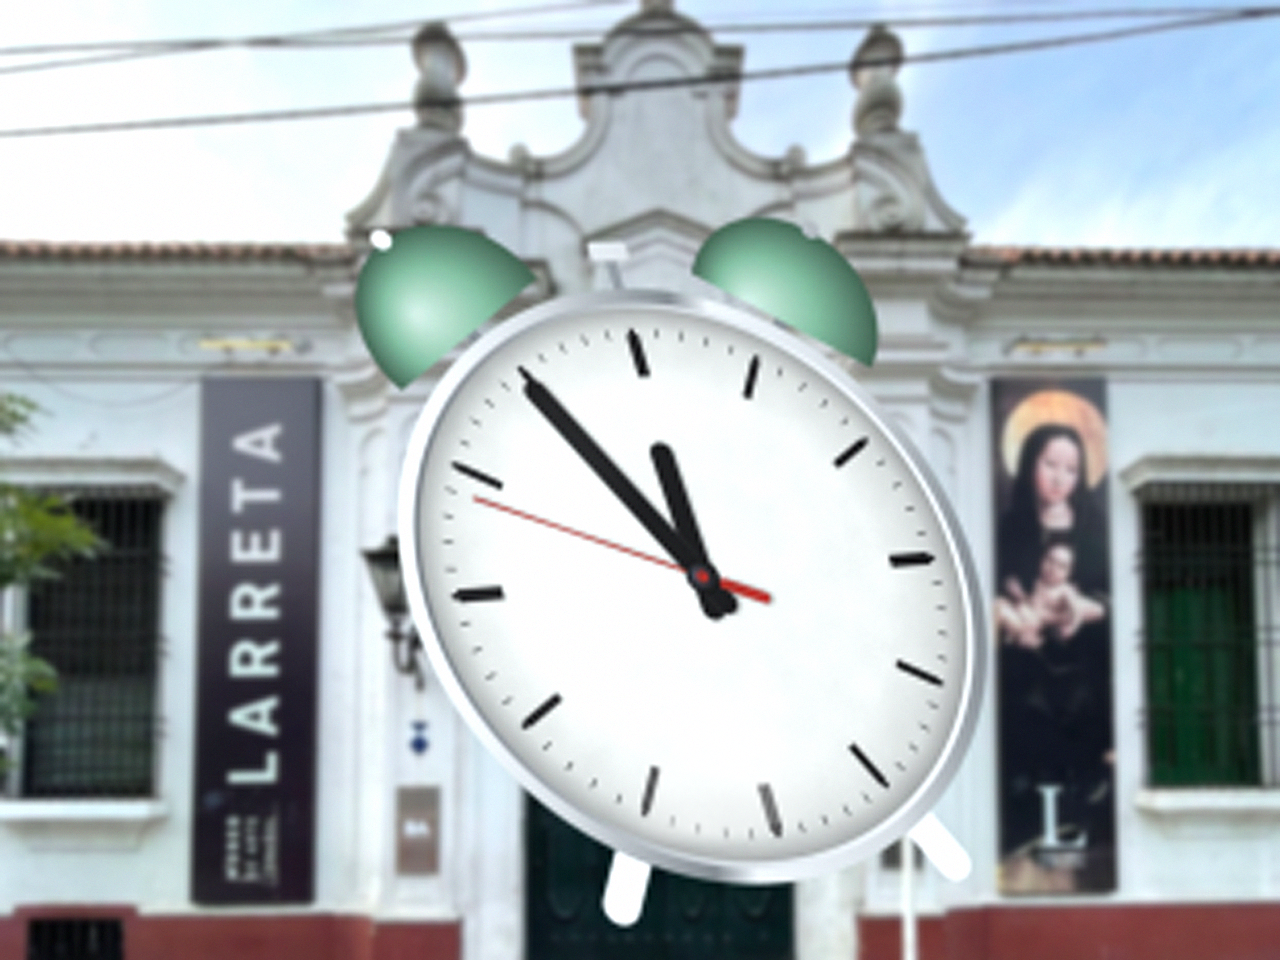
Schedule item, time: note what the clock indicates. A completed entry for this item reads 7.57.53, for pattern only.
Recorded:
11.54.49
